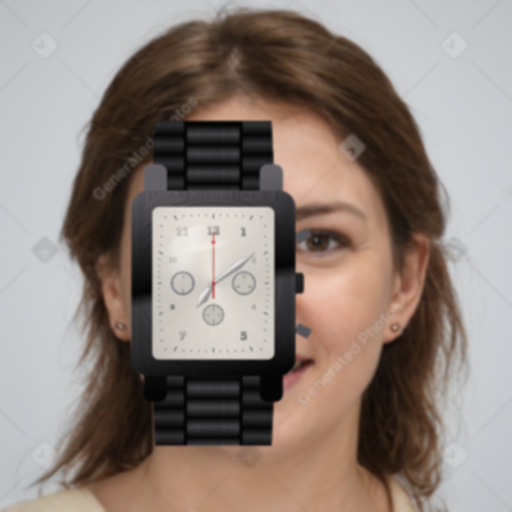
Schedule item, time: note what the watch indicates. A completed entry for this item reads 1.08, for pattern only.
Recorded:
7.09
